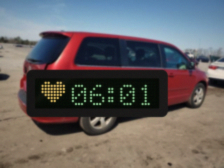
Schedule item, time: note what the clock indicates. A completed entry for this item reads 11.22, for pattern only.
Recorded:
6.01
